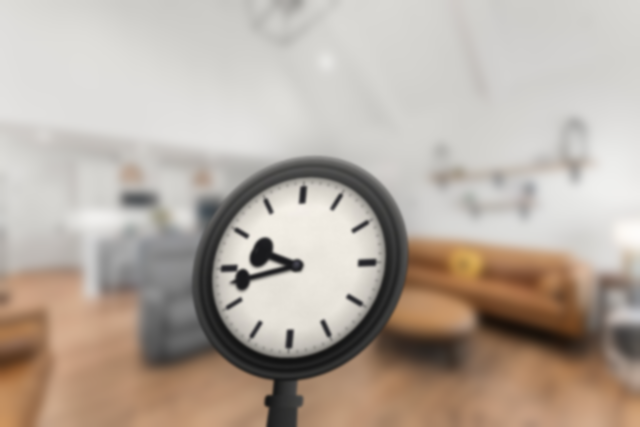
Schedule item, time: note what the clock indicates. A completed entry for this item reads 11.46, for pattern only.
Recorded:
9.43
